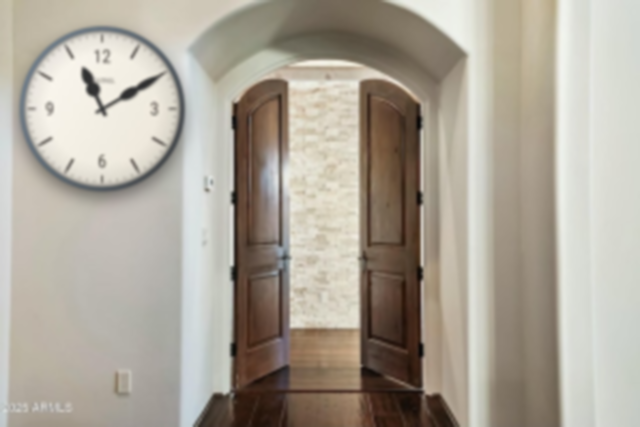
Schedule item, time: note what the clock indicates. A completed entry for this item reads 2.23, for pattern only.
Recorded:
11.10
